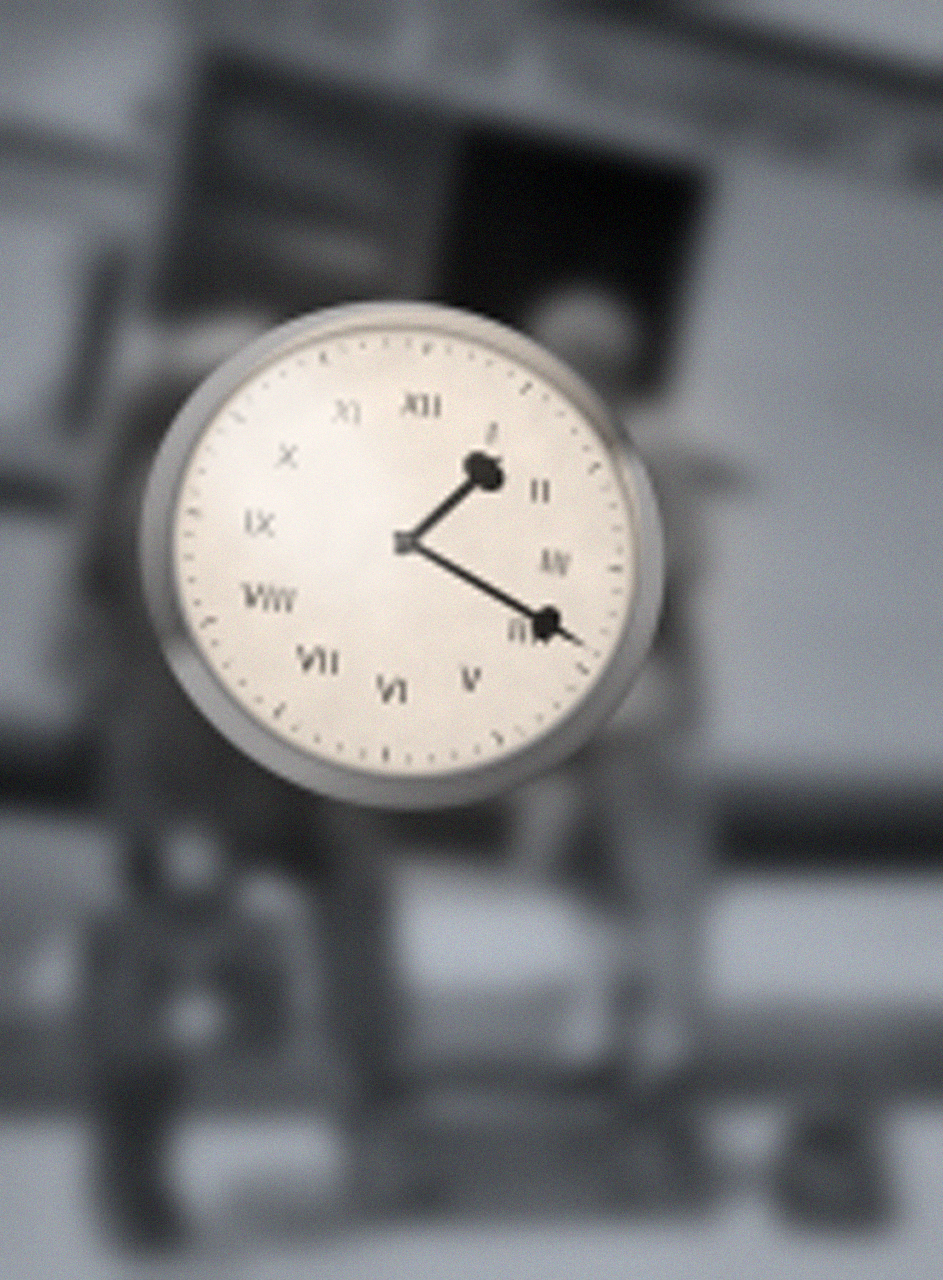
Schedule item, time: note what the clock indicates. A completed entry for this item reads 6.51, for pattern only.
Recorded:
1.19
